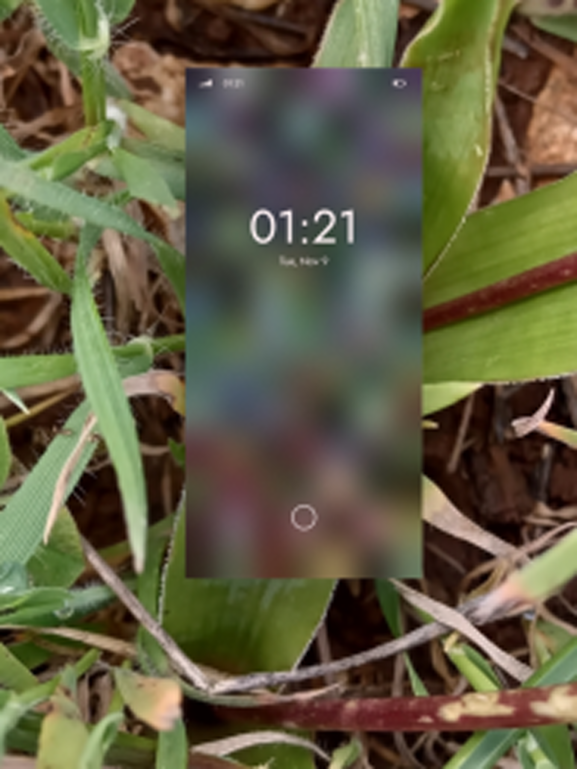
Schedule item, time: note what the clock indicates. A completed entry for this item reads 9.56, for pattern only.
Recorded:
1.21
